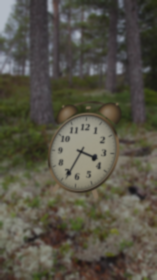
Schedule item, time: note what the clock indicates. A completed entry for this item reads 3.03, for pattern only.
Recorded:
3.34
